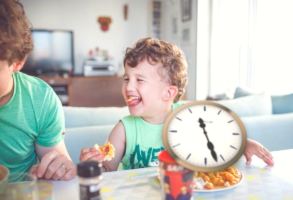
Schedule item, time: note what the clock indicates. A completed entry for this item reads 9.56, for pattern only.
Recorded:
11.27
